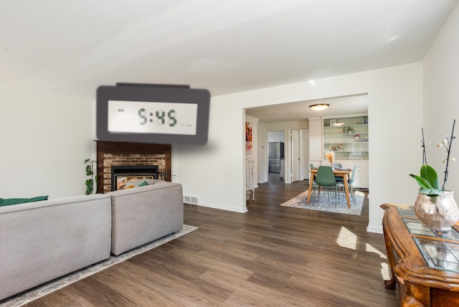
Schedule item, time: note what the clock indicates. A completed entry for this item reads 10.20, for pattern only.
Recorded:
5.45
